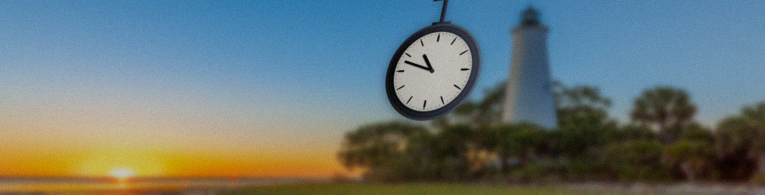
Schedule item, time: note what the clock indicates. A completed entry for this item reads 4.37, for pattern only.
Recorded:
10.48
